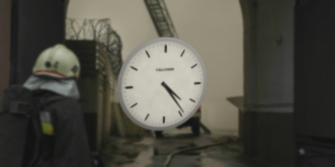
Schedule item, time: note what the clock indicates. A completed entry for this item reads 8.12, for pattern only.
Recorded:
4.24
